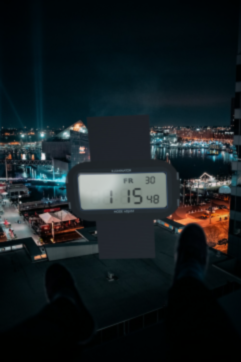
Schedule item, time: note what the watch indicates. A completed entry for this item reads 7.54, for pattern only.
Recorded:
1.15
